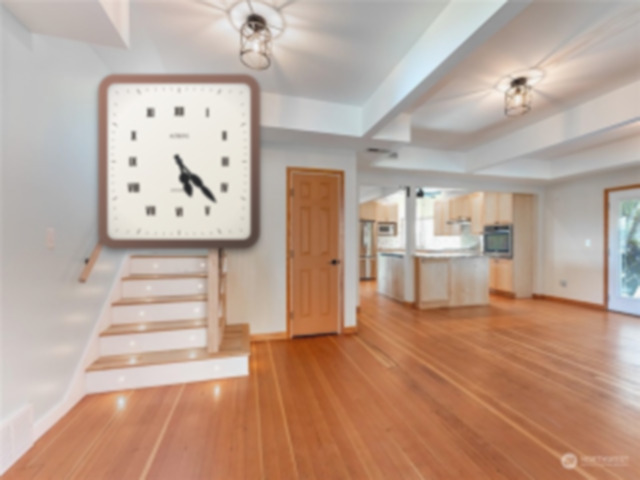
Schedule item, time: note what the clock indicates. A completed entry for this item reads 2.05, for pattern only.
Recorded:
5.23
